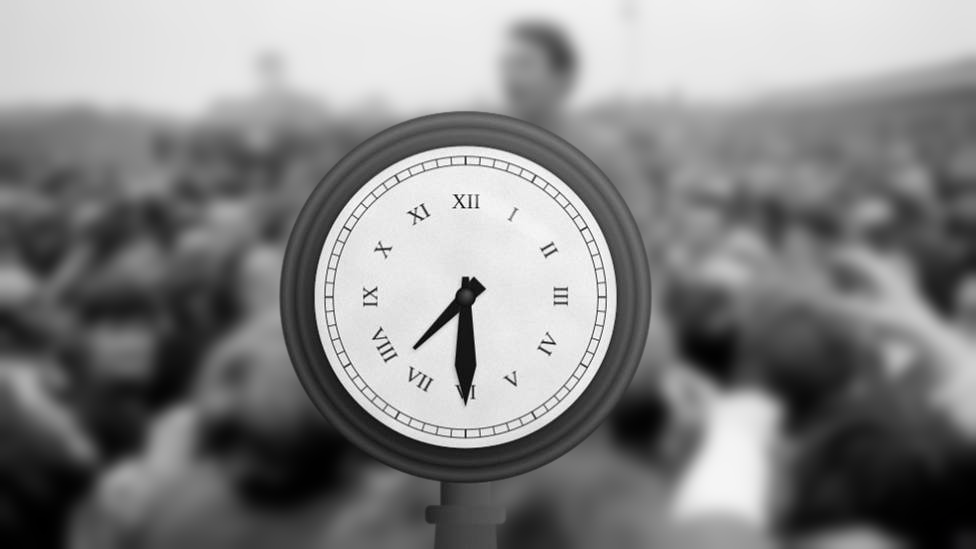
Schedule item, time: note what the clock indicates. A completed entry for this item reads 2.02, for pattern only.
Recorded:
7.30
